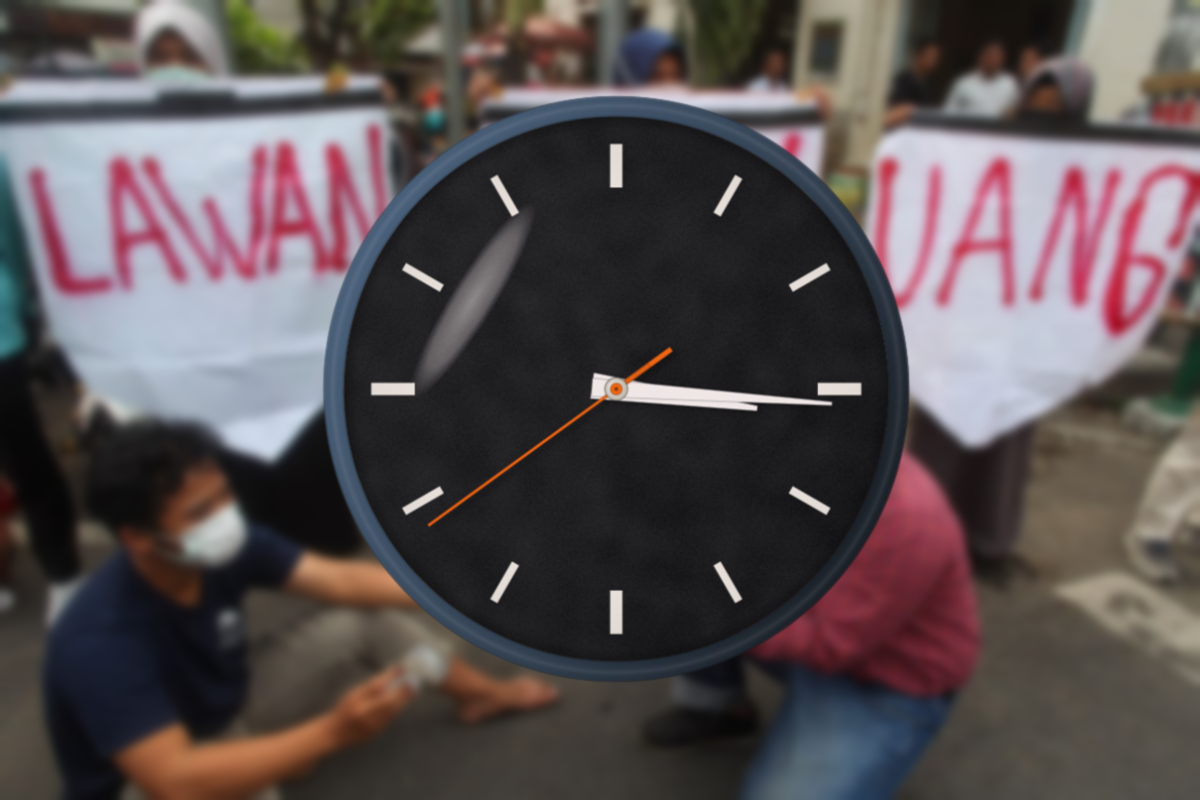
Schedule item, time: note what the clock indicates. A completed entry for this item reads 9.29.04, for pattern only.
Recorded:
3.15.39
